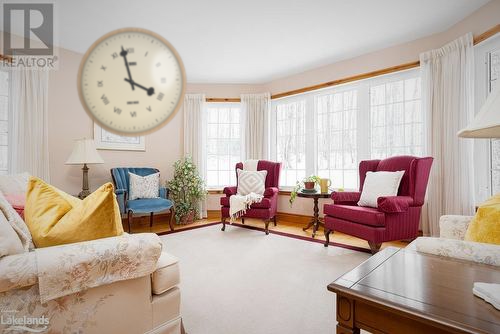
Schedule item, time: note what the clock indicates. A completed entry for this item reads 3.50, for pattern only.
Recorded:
3.58
